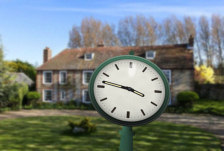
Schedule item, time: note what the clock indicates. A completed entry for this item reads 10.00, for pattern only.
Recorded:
3.47
